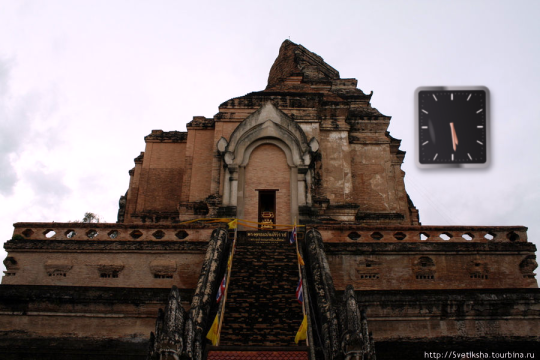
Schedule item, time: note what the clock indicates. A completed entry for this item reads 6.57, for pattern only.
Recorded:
5.29
